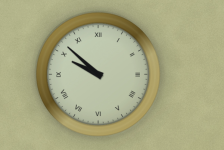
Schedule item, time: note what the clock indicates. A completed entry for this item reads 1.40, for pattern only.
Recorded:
9.52
